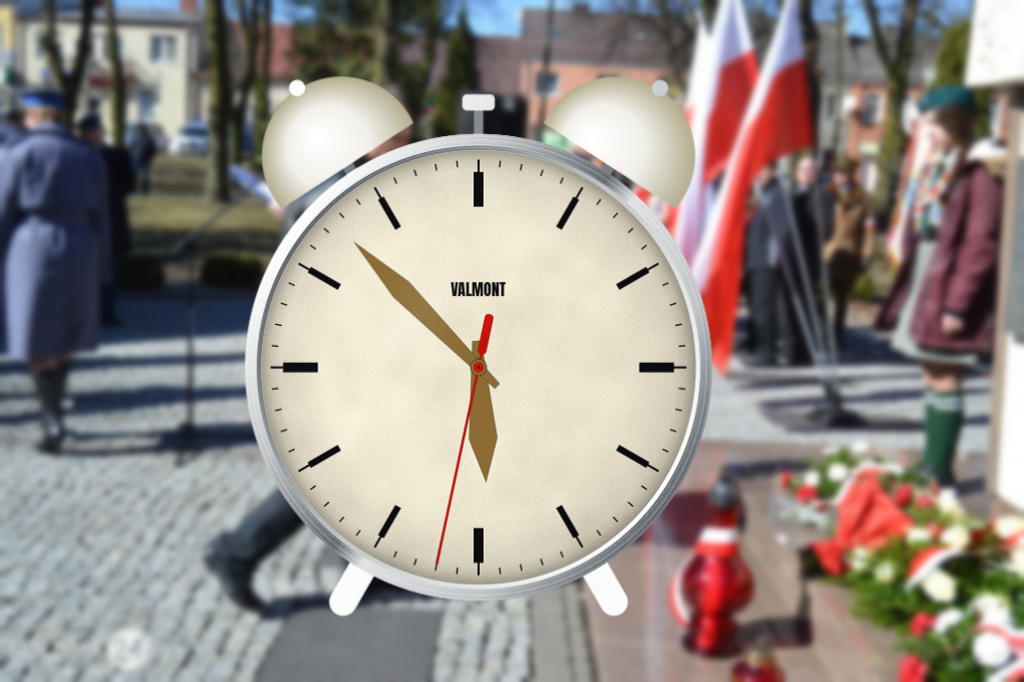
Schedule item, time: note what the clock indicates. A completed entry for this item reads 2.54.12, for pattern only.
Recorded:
5.52.32
